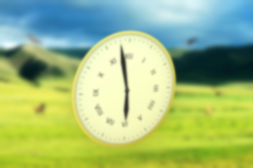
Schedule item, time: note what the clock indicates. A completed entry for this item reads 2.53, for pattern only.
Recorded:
5.58
